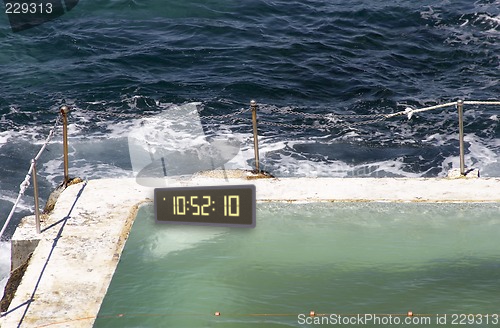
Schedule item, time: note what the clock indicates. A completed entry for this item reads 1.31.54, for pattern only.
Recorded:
10.52.10
